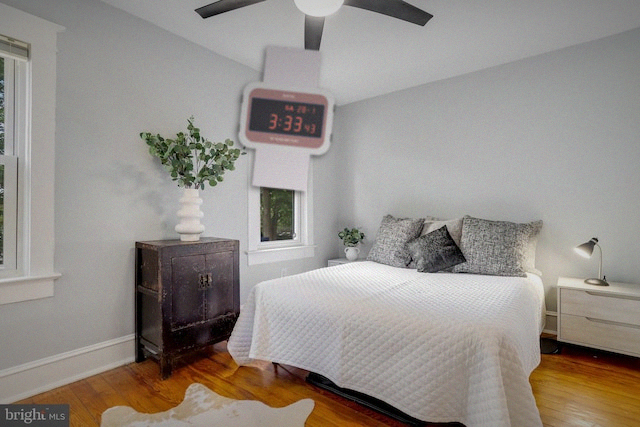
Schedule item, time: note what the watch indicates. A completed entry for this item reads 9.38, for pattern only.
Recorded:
3.33
